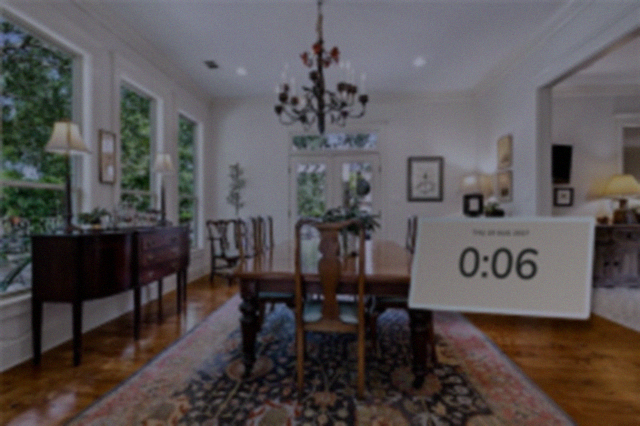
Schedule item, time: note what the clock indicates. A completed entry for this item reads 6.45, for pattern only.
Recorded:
0.06
